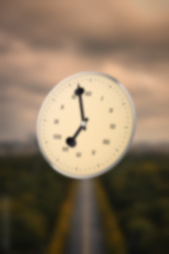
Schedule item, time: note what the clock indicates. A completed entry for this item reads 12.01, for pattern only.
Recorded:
6.57
